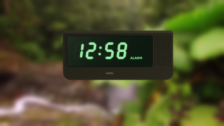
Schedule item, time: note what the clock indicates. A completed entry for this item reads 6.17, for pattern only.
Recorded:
12.58
